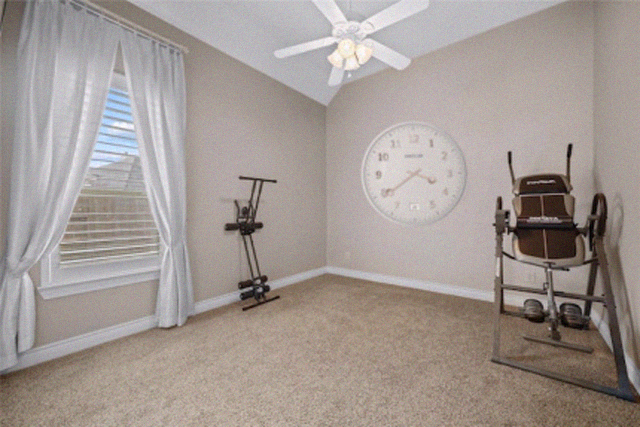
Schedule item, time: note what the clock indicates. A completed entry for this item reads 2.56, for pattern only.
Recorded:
3.39
